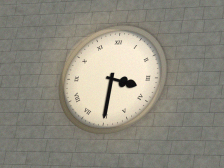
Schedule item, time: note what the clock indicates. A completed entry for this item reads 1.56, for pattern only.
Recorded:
3.30
